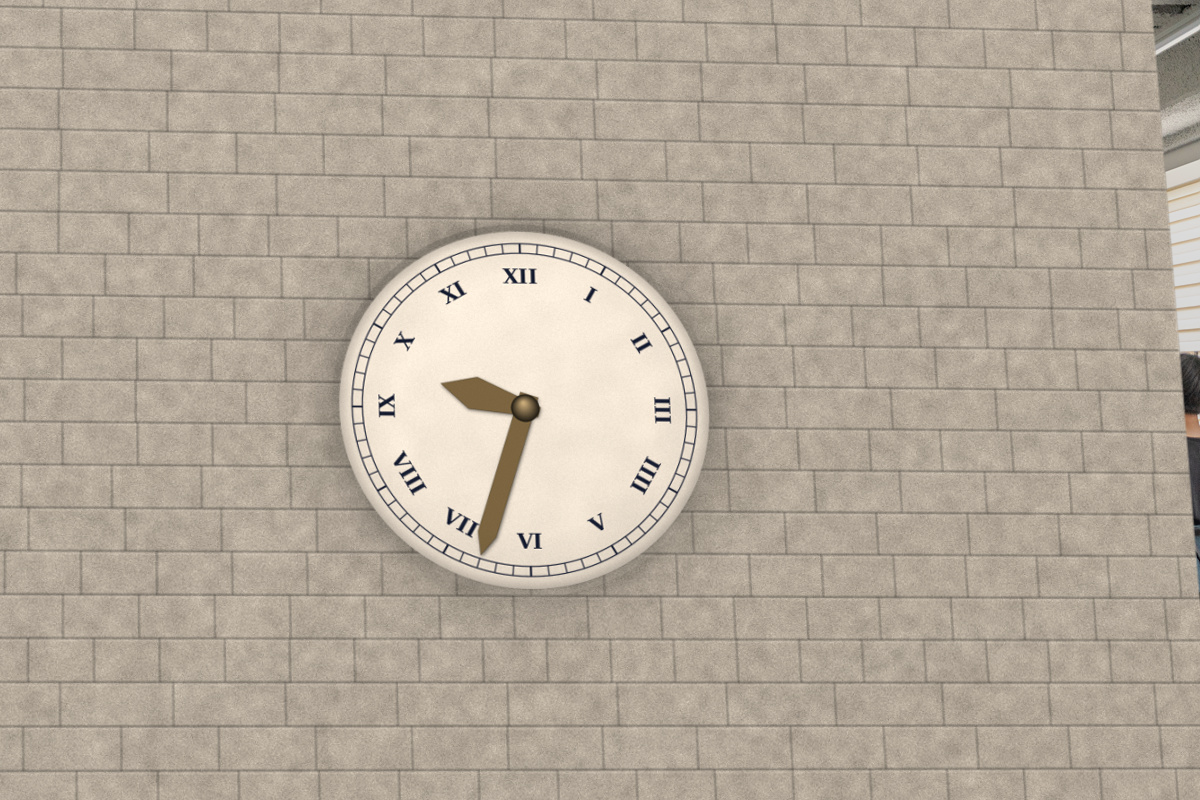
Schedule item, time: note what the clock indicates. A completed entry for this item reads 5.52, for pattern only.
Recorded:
9.33
